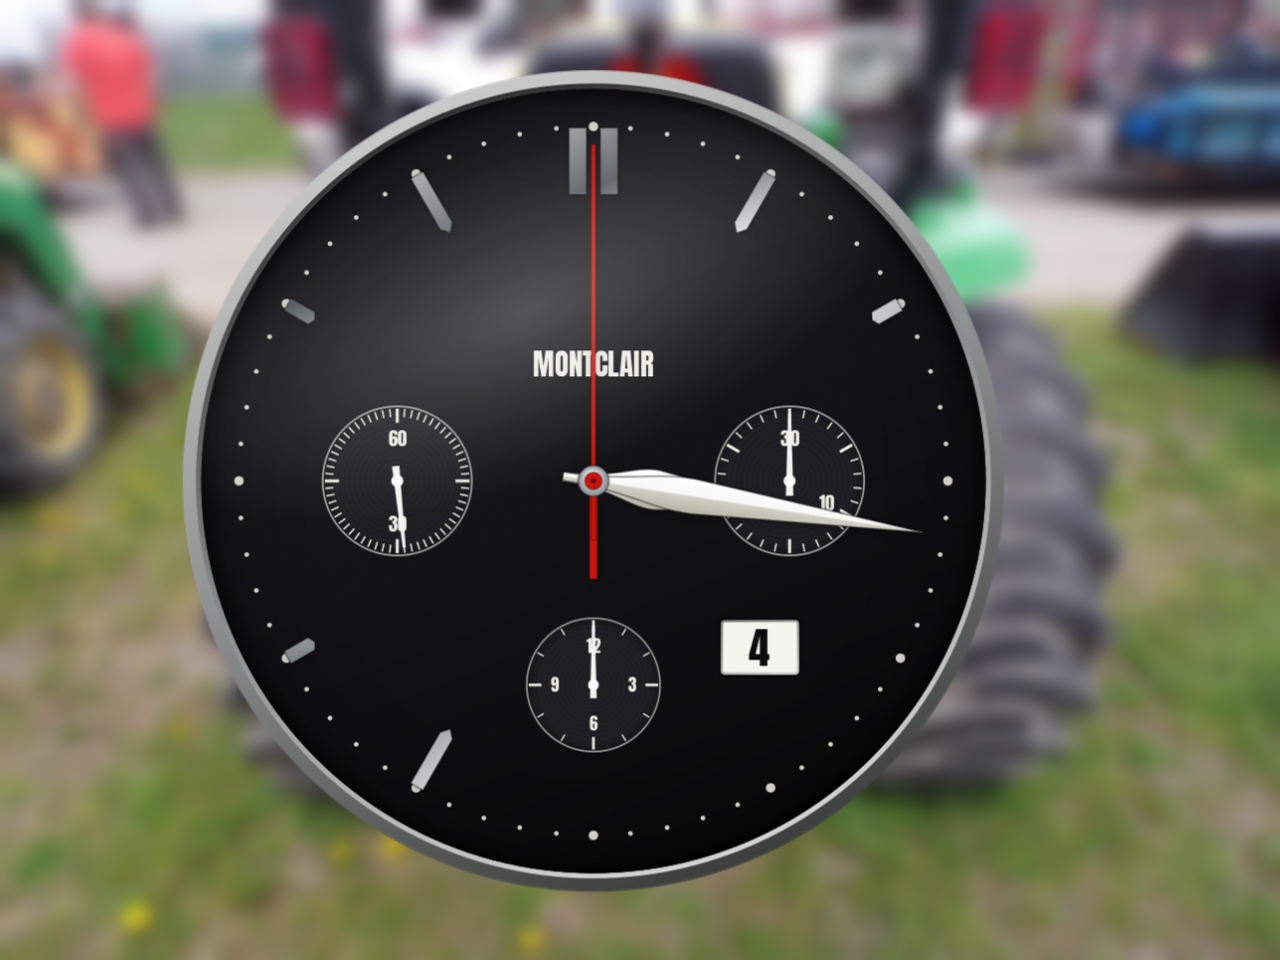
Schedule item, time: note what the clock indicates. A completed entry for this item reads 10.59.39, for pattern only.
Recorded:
3.16.29
